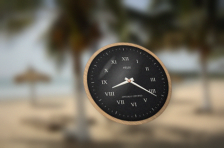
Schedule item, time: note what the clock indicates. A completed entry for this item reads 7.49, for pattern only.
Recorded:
8.21
